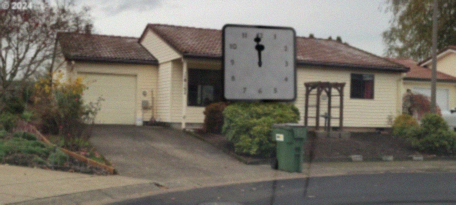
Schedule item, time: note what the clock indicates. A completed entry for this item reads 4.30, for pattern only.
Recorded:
11.59
